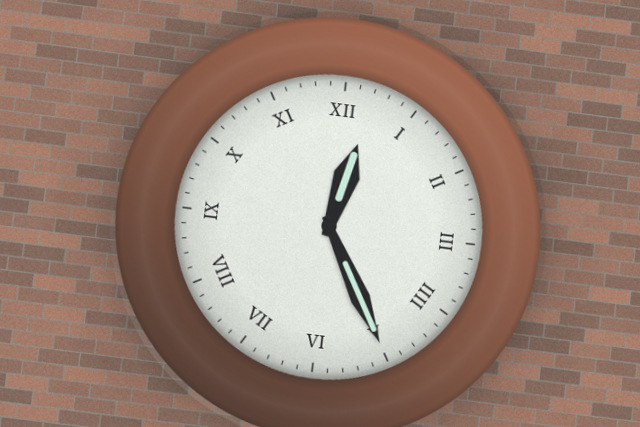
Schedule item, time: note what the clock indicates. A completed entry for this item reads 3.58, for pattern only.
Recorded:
12.25
